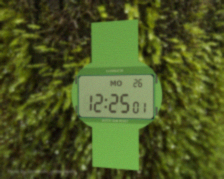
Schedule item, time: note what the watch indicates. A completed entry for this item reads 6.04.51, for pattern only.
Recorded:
12.25.01
